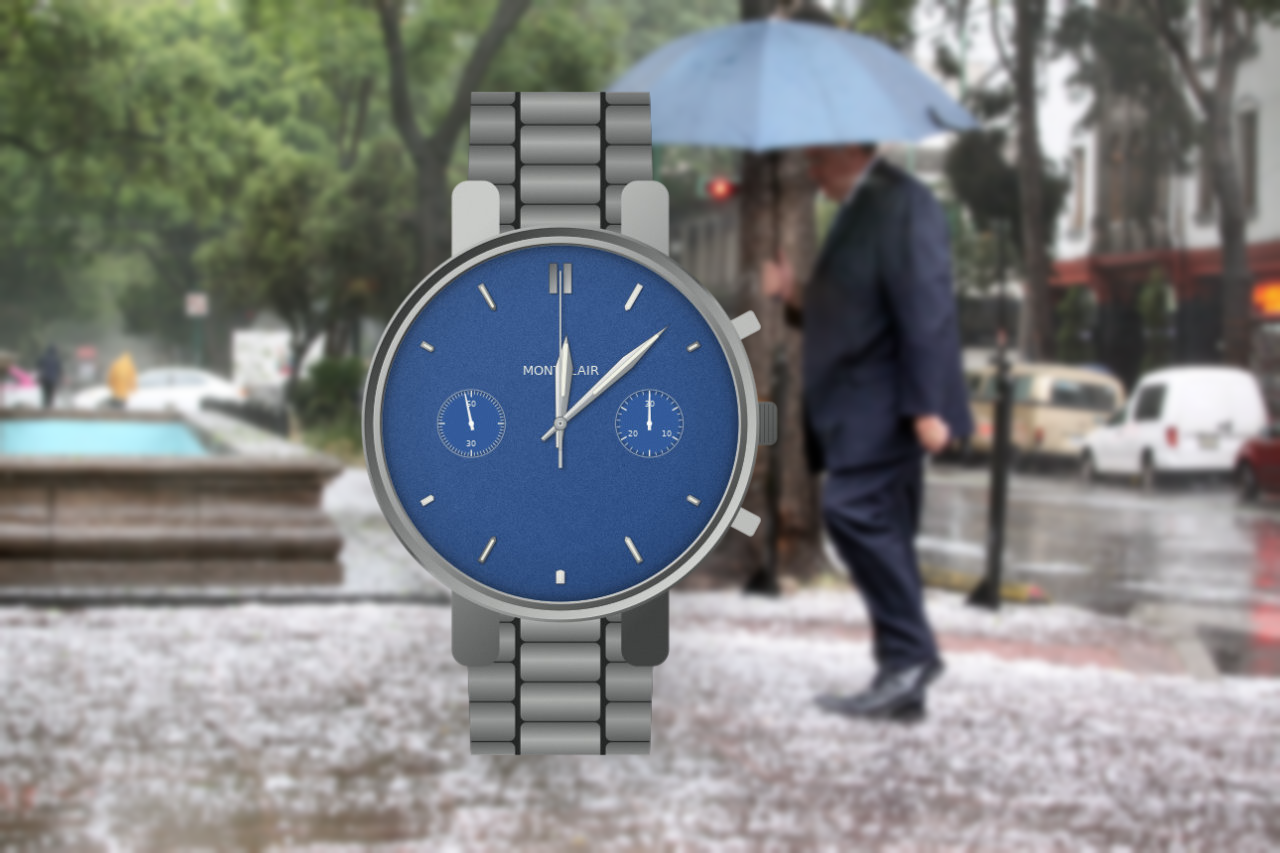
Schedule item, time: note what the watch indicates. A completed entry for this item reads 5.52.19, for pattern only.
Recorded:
12.07.58
